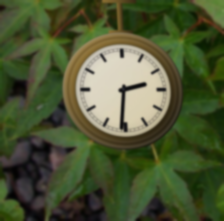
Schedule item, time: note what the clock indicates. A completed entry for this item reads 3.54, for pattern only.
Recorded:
2.31
